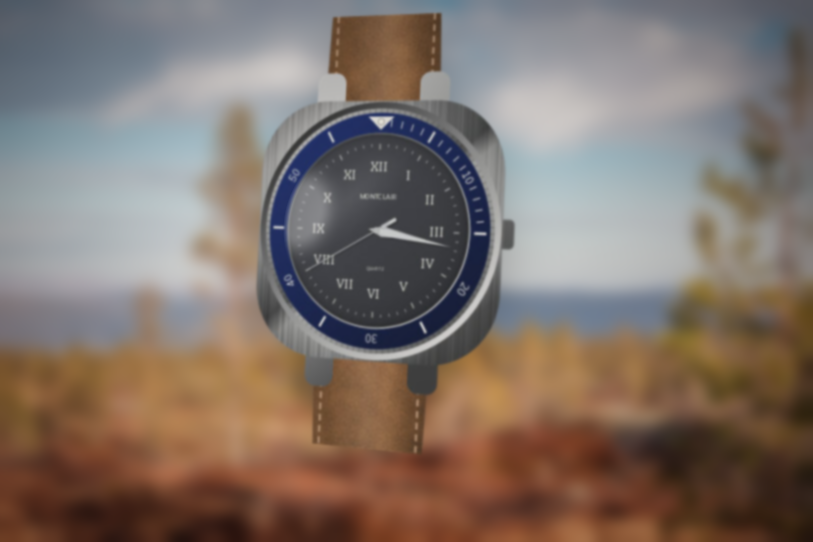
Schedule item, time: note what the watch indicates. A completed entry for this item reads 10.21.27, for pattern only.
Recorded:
3.16.40
